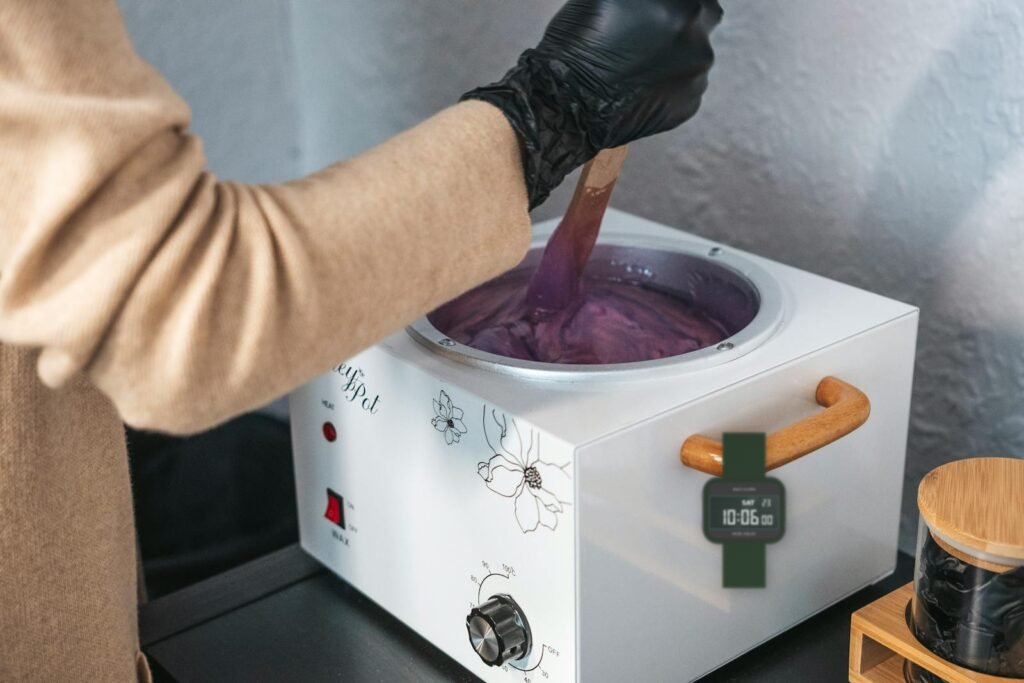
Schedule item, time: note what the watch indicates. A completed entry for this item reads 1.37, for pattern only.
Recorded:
10.06
